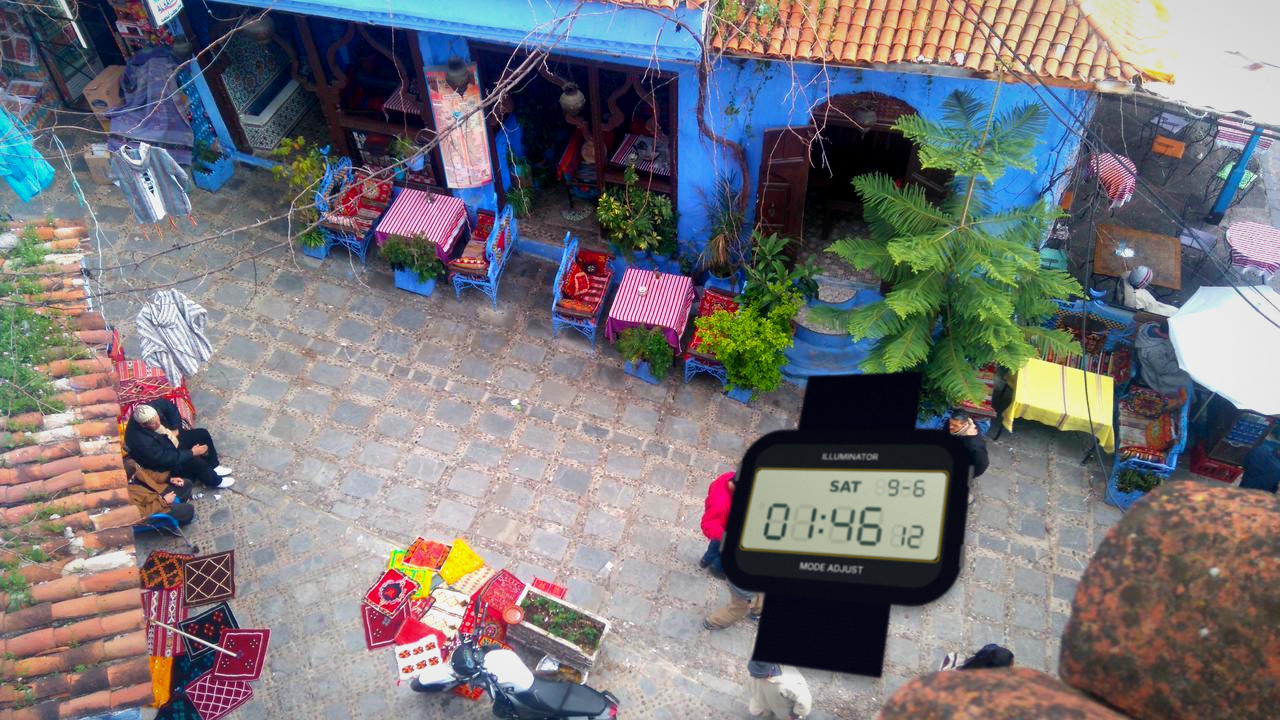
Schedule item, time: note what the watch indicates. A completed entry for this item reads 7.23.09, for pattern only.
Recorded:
1.46.12
